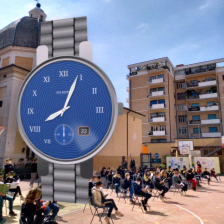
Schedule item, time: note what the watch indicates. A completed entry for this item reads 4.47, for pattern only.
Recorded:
8.04
